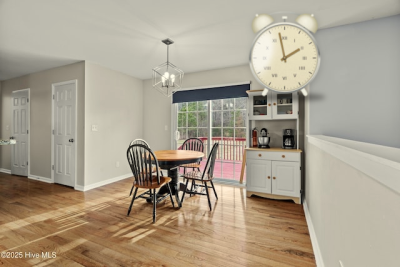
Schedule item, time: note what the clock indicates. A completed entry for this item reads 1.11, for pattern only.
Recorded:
1.58
